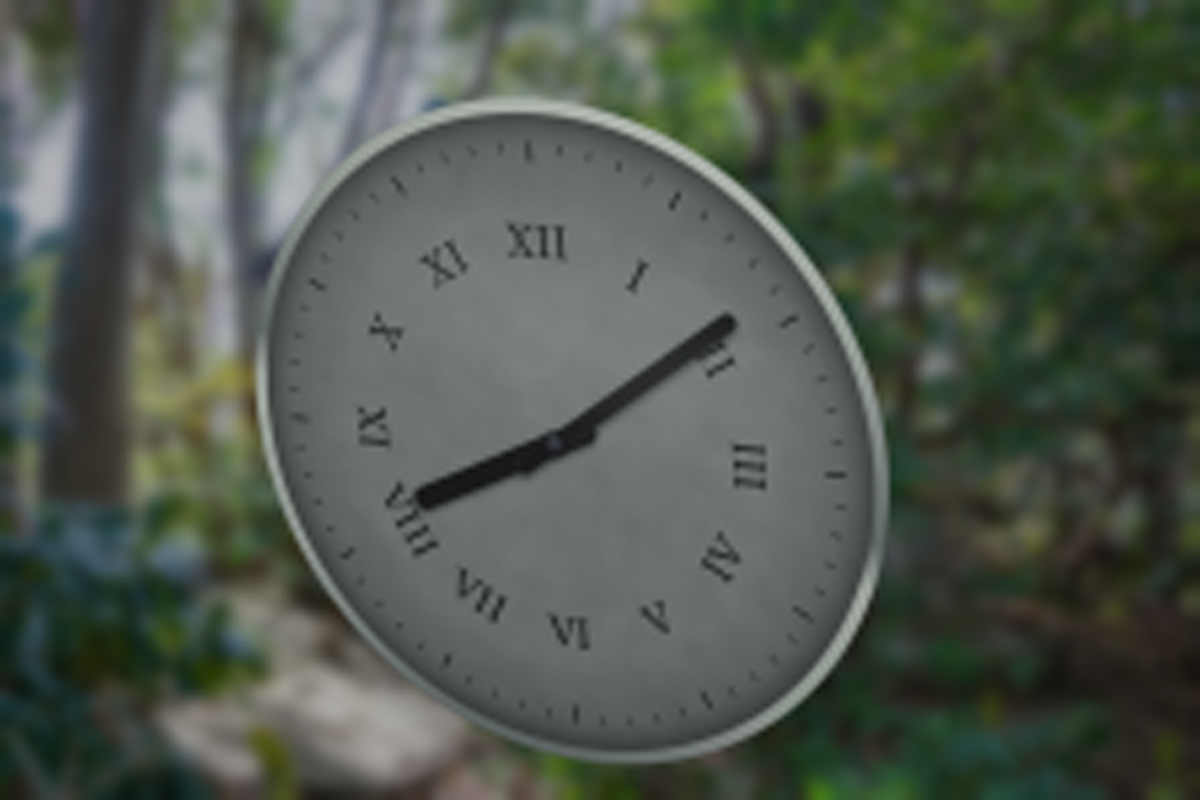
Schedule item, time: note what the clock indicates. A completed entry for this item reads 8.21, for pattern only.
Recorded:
8.09
